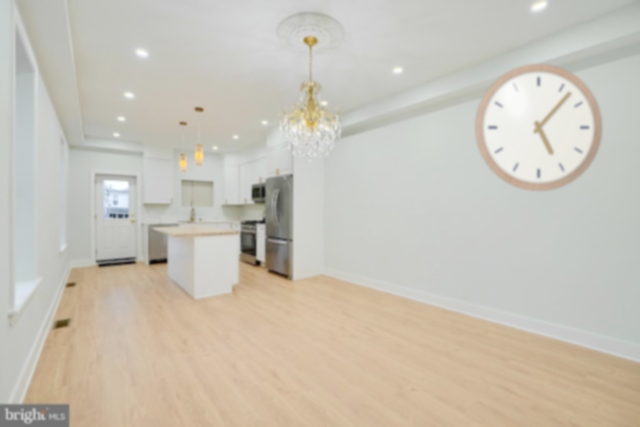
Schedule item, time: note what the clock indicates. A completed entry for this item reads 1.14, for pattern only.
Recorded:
5.07
